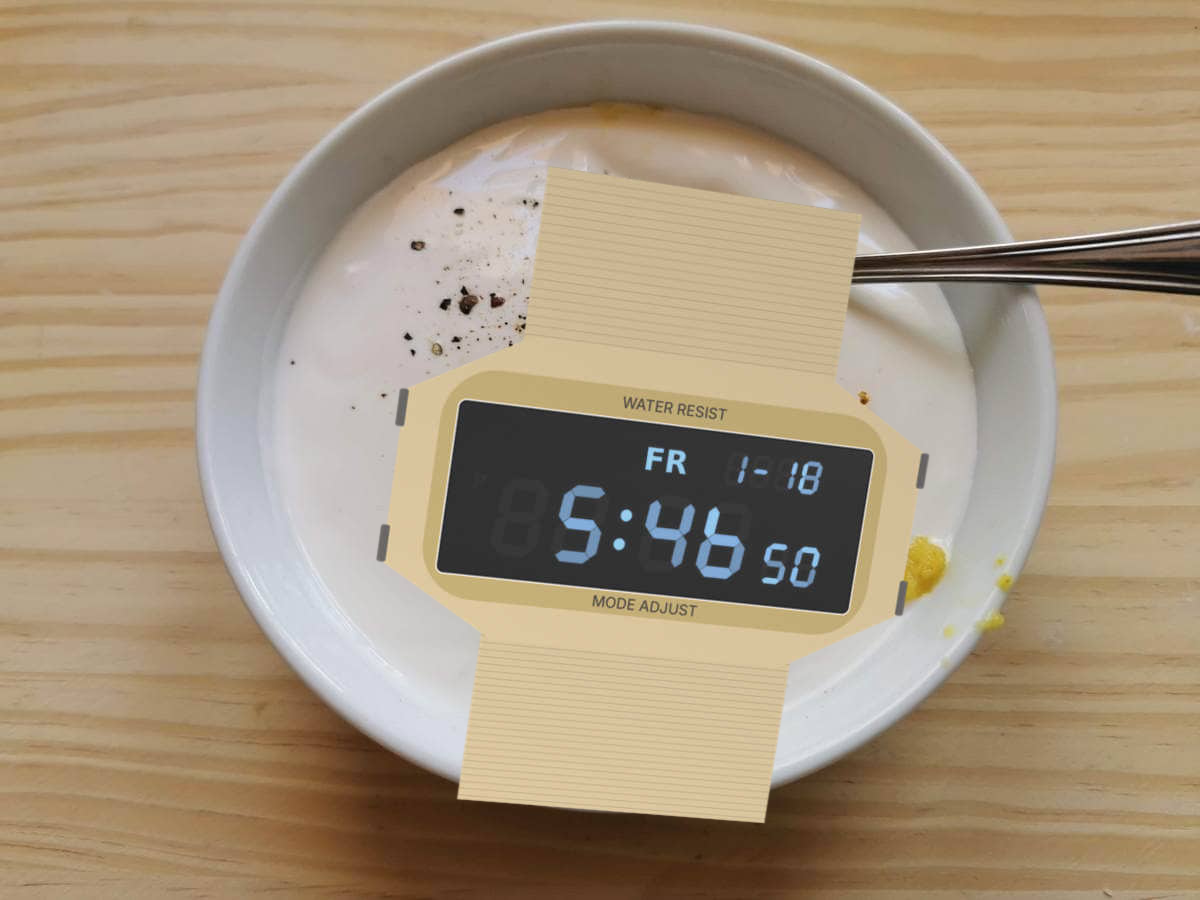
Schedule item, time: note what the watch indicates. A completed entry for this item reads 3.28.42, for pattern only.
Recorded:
5.46.50
